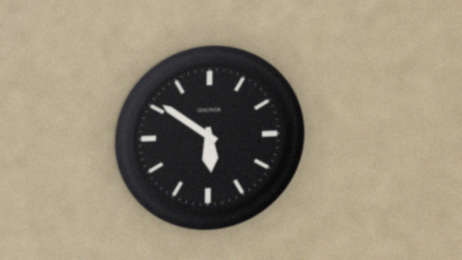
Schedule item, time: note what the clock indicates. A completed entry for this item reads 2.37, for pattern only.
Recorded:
5.51
